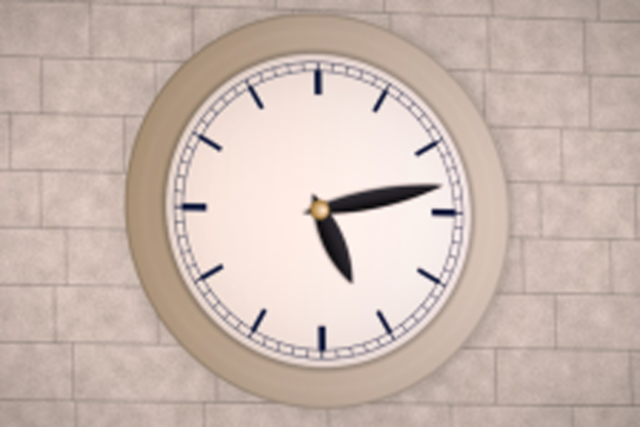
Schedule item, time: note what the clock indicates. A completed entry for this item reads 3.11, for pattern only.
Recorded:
5.13
